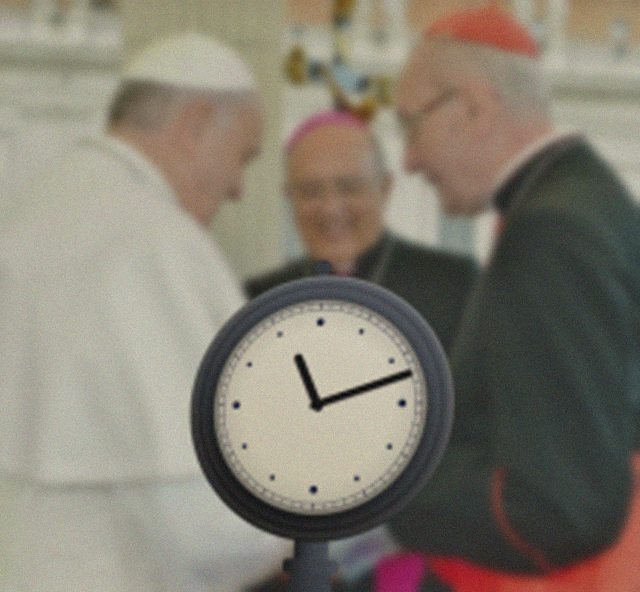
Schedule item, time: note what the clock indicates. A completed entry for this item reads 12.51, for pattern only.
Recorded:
11.12
